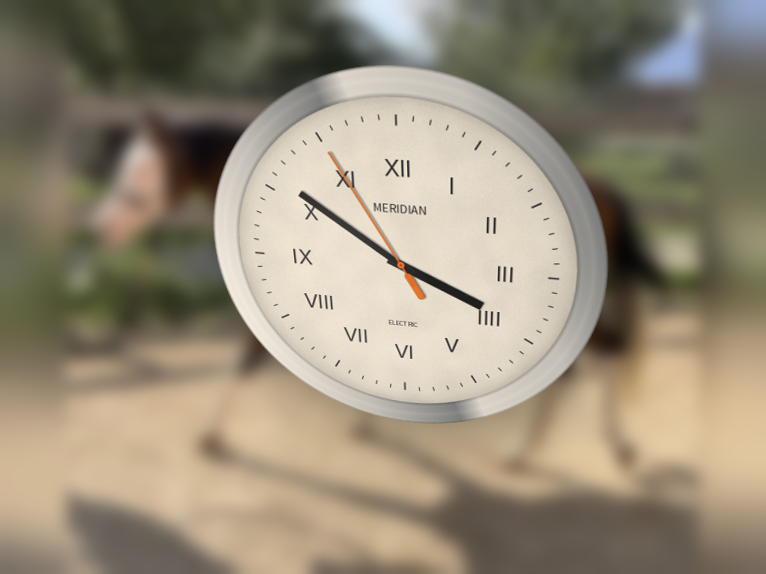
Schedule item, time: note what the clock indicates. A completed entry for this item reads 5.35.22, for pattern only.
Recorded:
3.50.55
